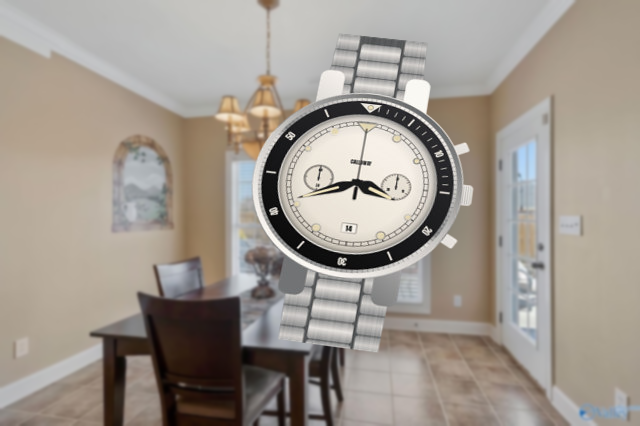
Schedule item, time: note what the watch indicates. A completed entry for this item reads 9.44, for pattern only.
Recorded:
3.41
